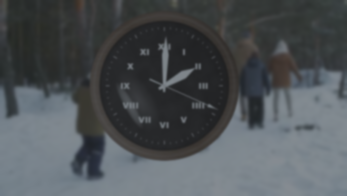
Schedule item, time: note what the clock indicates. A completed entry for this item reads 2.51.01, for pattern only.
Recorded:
2.00.19
